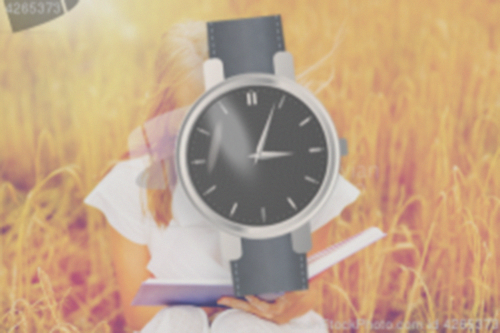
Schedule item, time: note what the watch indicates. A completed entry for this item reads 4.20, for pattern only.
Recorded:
3.04
